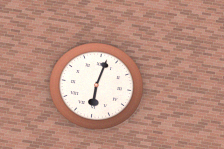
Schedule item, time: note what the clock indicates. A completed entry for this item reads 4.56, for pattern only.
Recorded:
6.02
